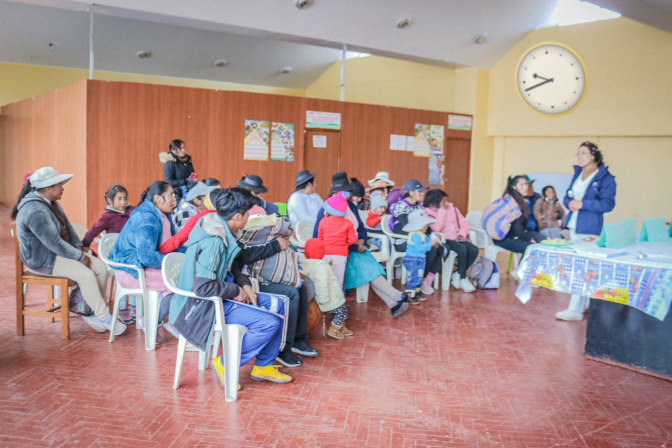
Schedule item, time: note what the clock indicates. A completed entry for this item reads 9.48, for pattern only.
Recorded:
9.42
